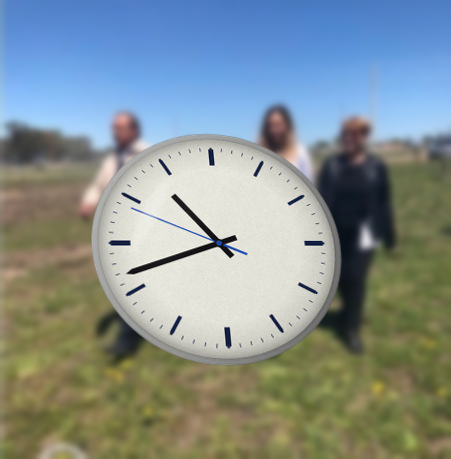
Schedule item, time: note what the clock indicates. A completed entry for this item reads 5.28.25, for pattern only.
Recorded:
10.41.49
